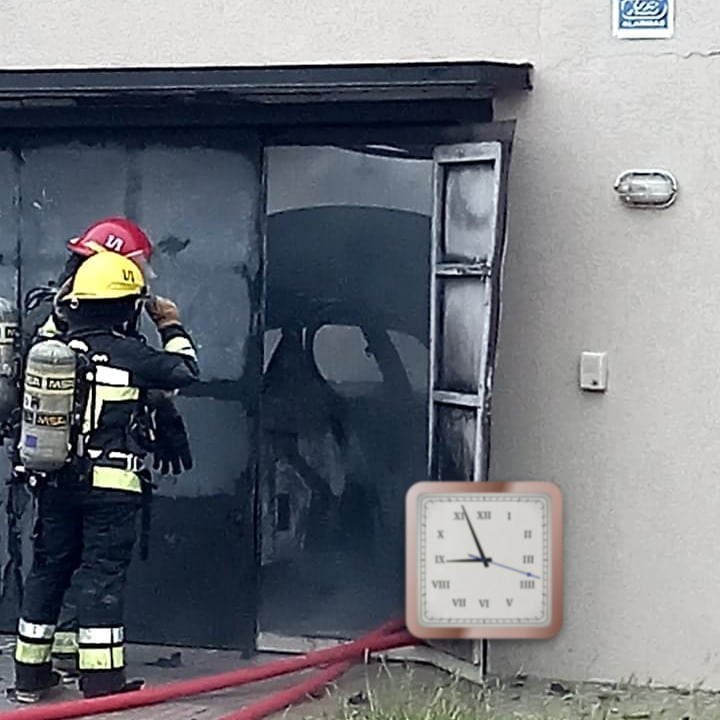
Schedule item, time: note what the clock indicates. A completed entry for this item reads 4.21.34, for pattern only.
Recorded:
8.56.18
